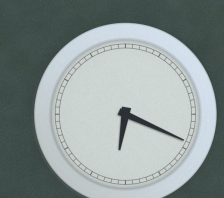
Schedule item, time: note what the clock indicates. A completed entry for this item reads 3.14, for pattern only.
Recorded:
6.19
